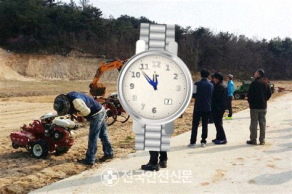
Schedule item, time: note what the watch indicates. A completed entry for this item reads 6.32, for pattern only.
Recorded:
11.53
